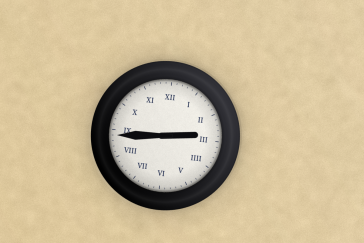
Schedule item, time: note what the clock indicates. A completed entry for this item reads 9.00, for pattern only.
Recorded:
2.44
